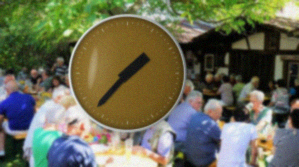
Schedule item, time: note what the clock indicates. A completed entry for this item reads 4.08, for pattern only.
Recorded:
1.37
